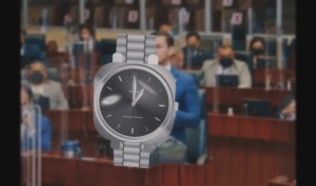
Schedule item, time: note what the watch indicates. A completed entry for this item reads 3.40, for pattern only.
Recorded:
1.00
